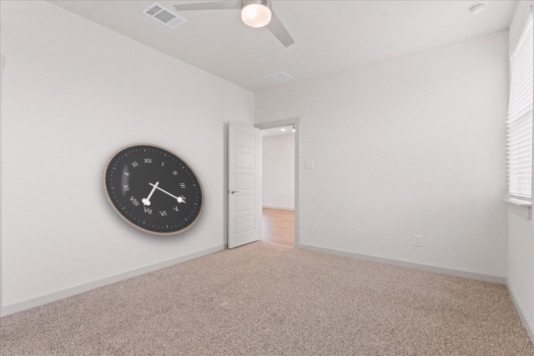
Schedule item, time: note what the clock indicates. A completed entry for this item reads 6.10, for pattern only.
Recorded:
7.21
